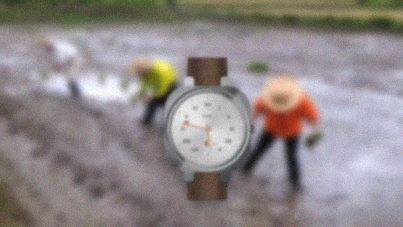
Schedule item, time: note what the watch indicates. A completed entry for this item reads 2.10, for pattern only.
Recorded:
5.47
